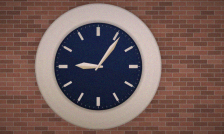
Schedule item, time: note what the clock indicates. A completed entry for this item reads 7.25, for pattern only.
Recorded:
9.06
